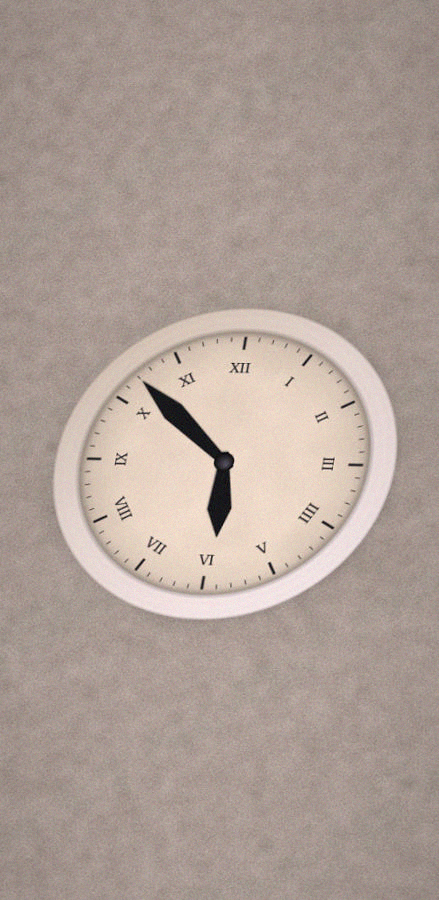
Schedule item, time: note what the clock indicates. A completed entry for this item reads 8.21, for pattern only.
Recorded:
5.52
